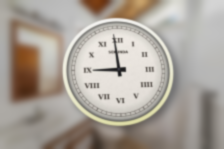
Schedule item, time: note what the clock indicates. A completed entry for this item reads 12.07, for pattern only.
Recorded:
8.59
